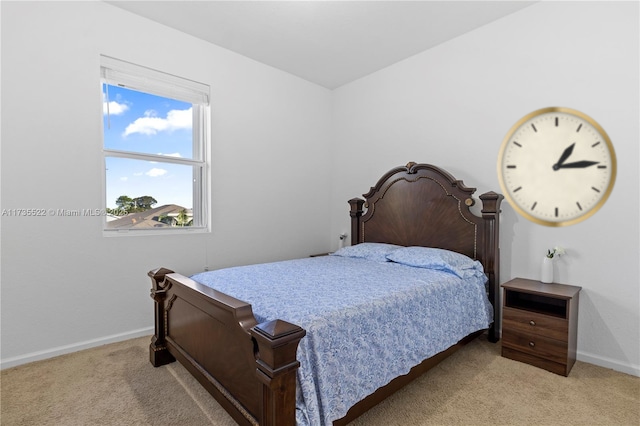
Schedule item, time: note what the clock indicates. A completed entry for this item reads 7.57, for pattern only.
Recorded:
1.14
